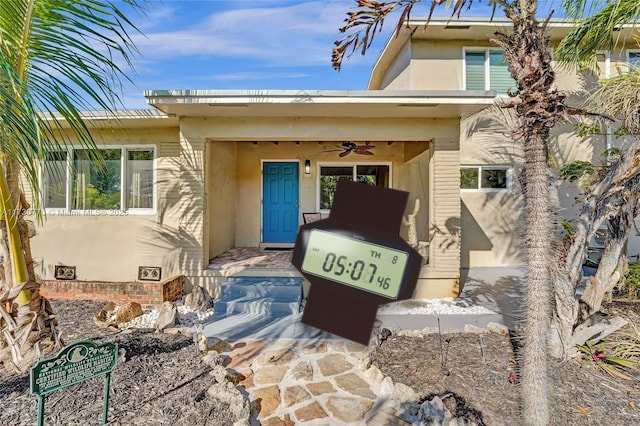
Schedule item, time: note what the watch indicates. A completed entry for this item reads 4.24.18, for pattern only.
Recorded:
5.07.46
